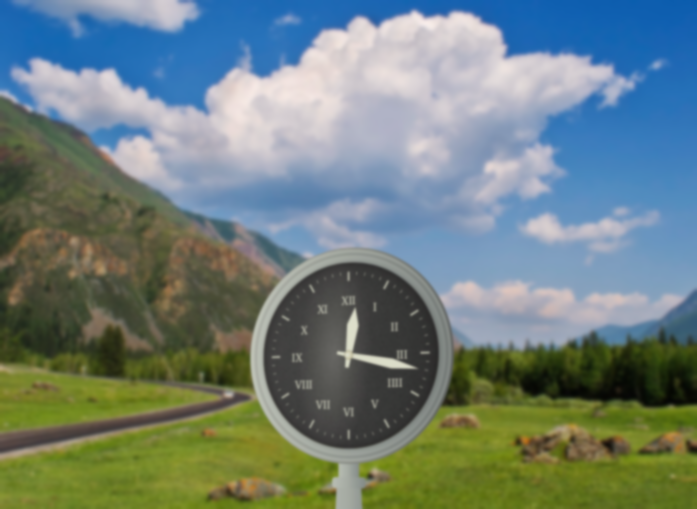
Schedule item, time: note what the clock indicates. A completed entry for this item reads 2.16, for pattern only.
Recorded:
12.17
